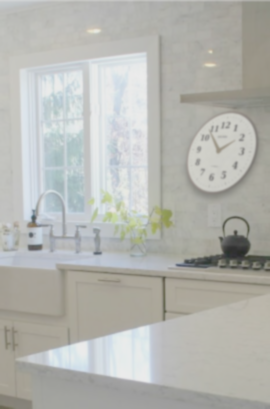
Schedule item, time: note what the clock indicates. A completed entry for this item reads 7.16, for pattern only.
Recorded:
1.53
